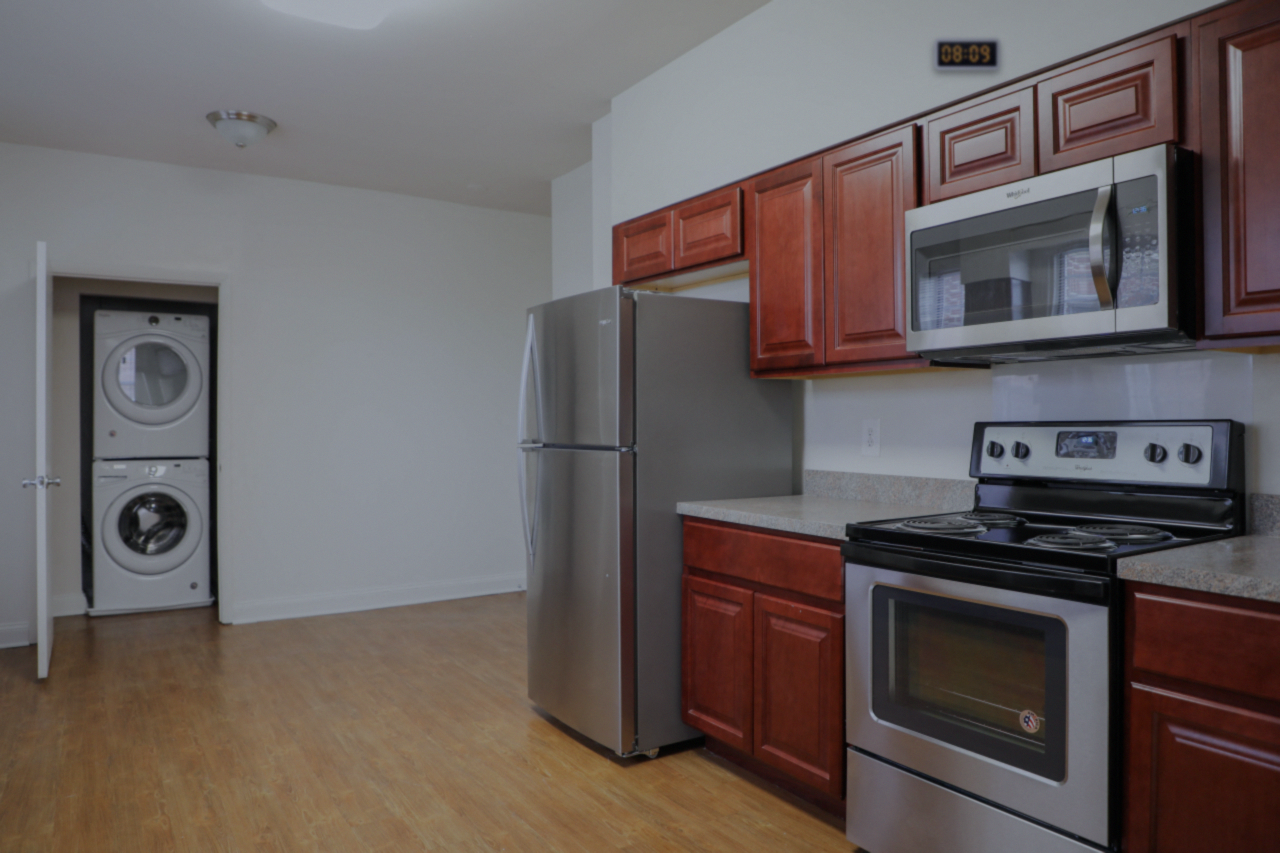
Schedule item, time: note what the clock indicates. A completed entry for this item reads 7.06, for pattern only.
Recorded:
8.09
